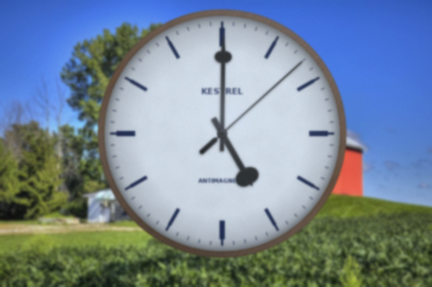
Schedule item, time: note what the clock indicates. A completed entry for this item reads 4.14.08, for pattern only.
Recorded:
5.00.08
